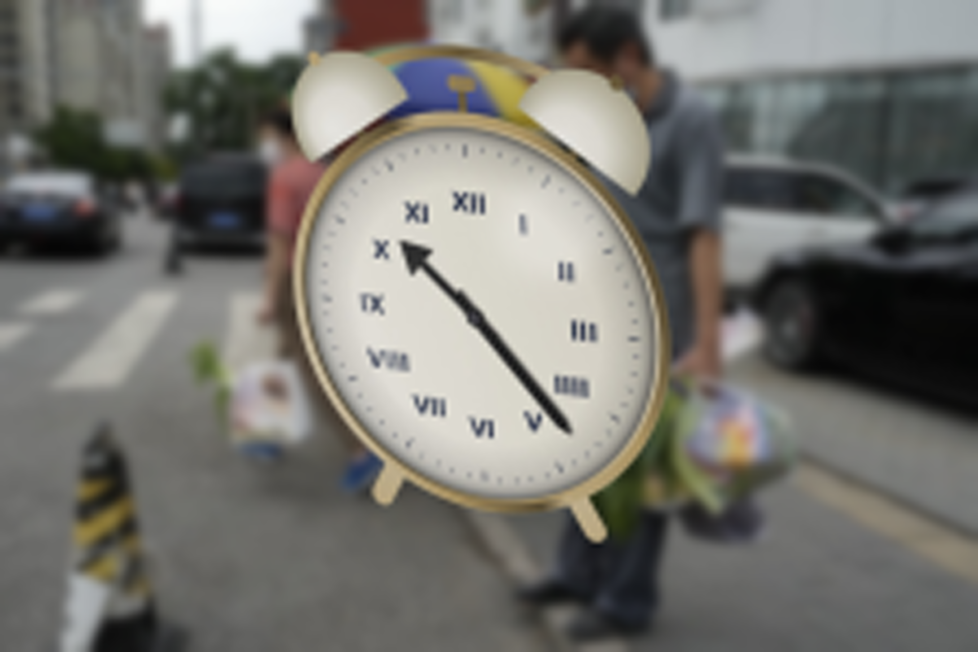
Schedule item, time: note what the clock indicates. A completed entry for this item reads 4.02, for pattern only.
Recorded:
10.23
